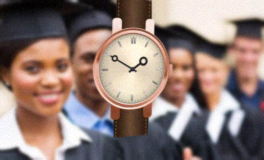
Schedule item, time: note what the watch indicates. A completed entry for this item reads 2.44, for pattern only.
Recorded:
1.50
